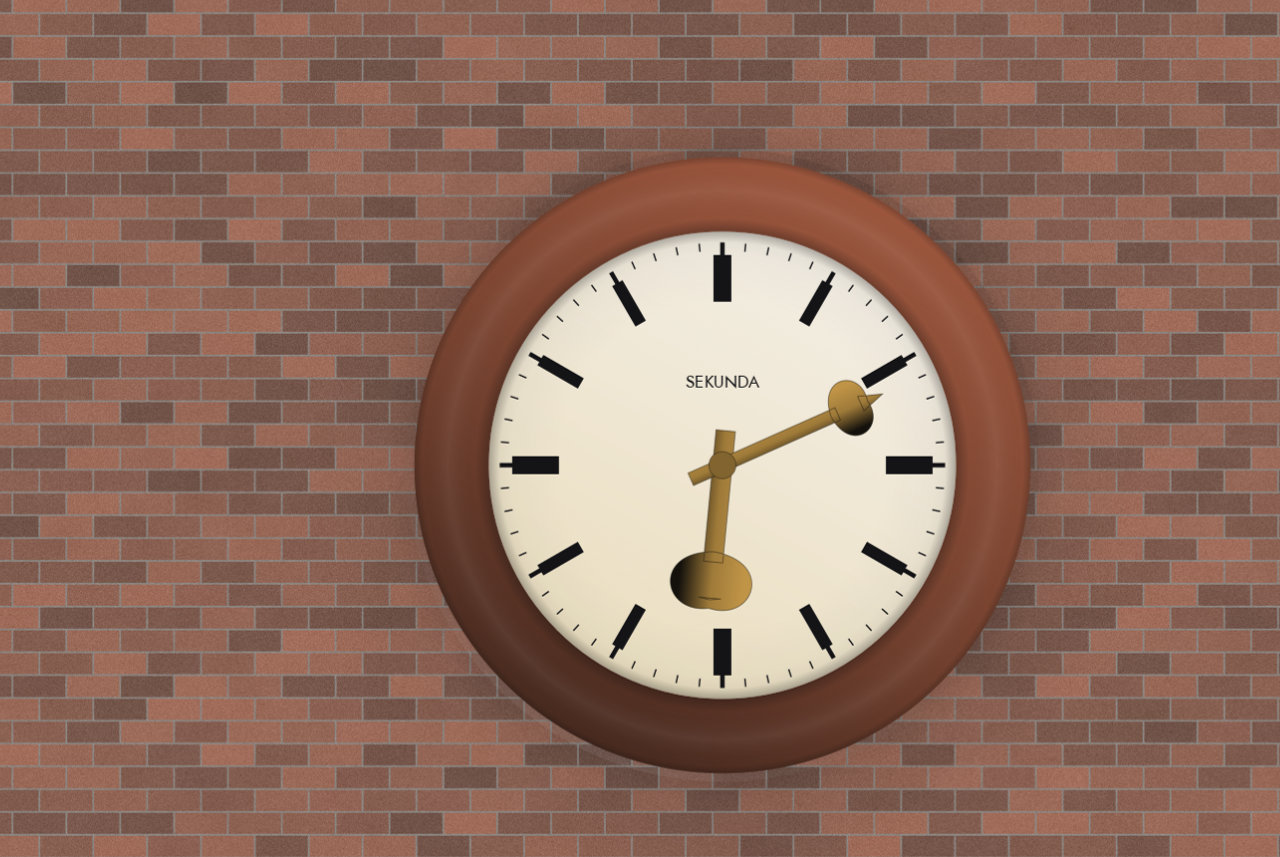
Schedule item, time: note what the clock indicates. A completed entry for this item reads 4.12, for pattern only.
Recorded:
6.11
